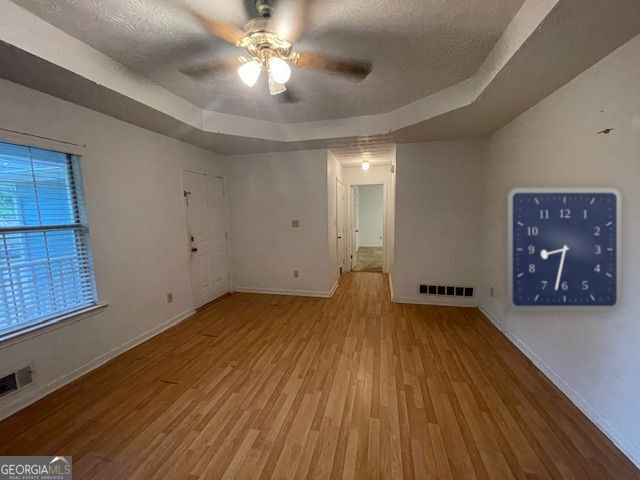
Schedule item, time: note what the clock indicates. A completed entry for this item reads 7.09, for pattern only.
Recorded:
8.32
